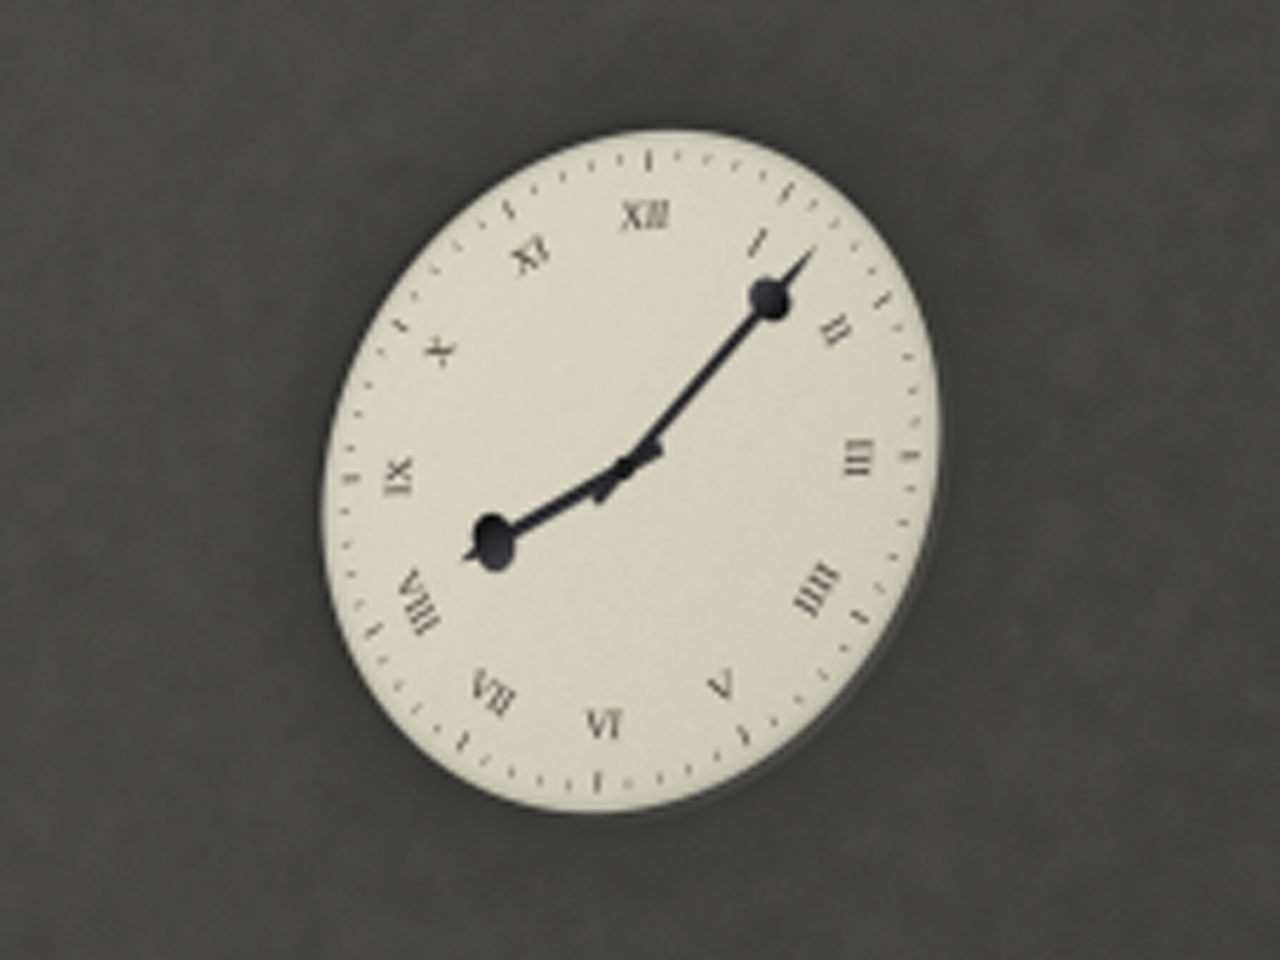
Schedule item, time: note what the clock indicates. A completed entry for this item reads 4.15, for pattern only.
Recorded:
8.07
